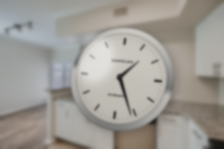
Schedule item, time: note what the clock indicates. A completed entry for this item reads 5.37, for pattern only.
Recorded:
1.26
